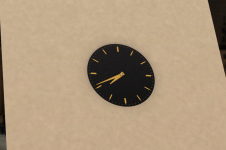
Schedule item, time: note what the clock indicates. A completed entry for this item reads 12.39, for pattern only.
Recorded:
7.41
